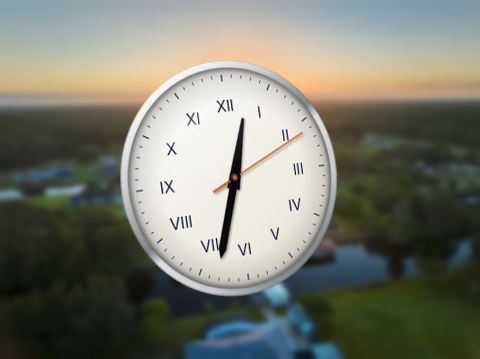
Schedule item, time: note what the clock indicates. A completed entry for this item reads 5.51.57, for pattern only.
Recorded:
12.33.11
